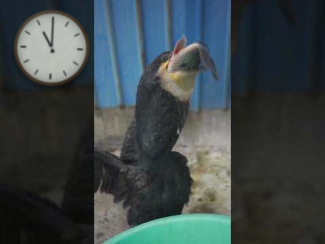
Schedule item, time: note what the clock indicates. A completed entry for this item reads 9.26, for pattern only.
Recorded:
11.00
